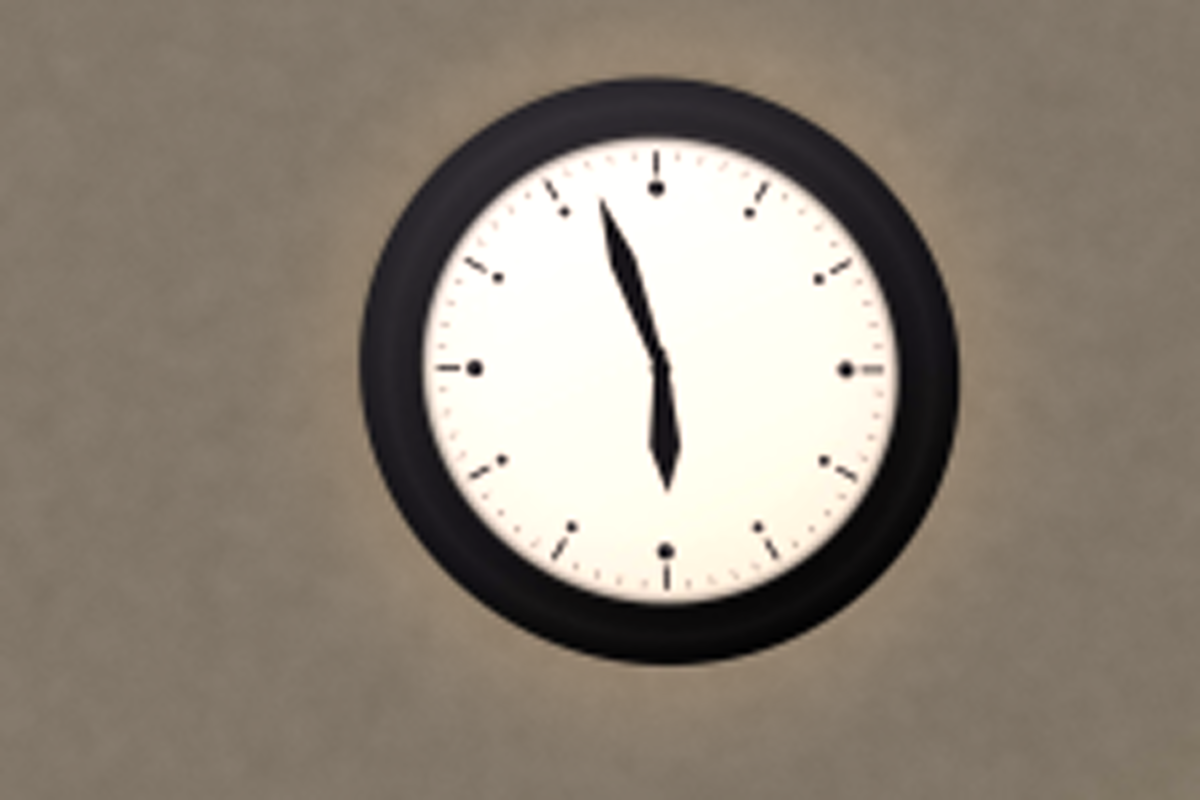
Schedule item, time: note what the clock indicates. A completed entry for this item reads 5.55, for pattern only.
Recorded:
5.57
